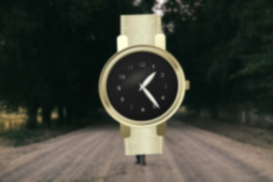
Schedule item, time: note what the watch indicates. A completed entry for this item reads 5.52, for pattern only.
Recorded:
1.24
